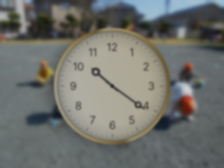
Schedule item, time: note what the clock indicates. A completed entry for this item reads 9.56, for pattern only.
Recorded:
10.21
